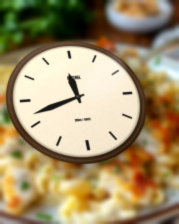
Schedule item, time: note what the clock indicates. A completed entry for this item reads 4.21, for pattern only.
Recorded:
11.42
